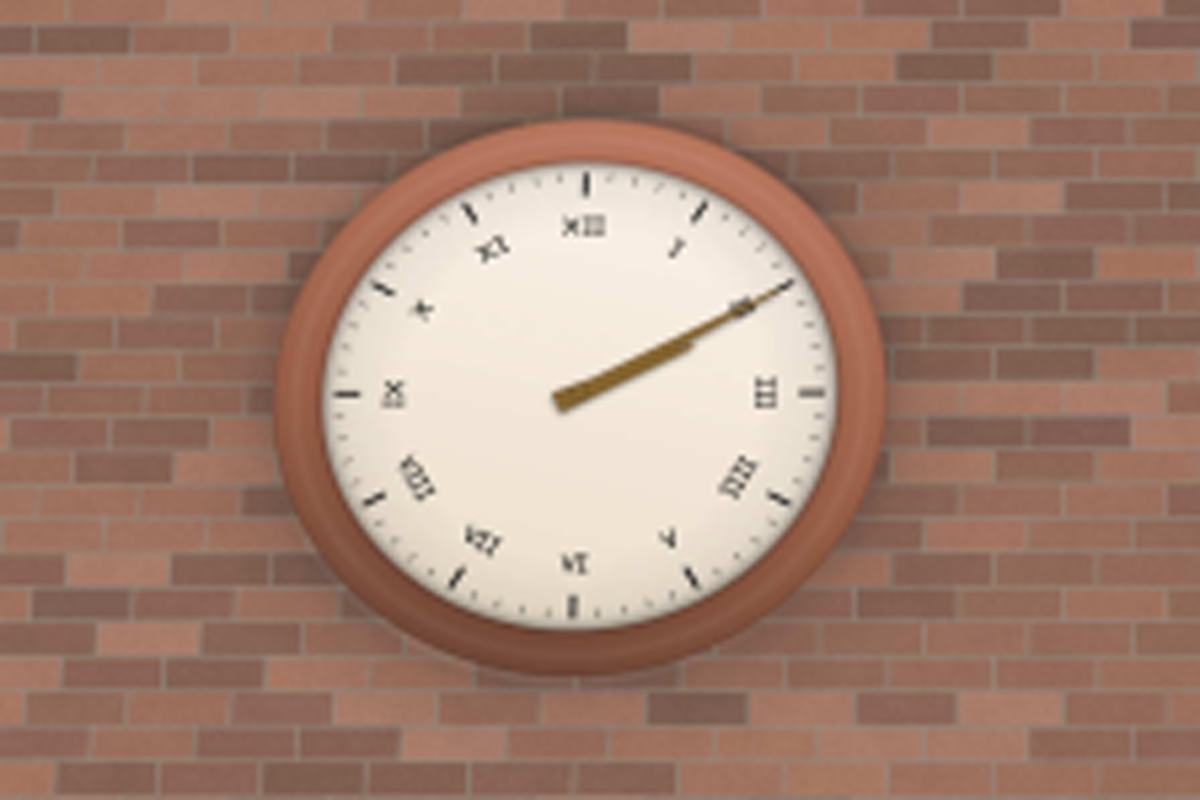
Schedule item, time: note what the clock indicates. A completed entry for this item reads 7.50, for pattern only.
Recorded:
2.10
